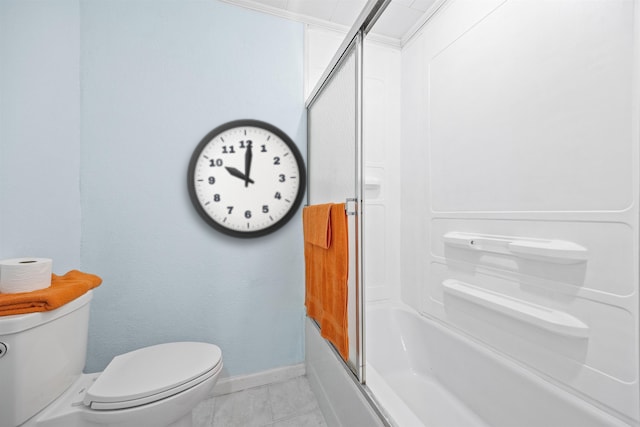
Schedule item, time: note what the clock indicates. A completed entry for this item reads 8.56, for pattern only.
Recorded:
10.01
